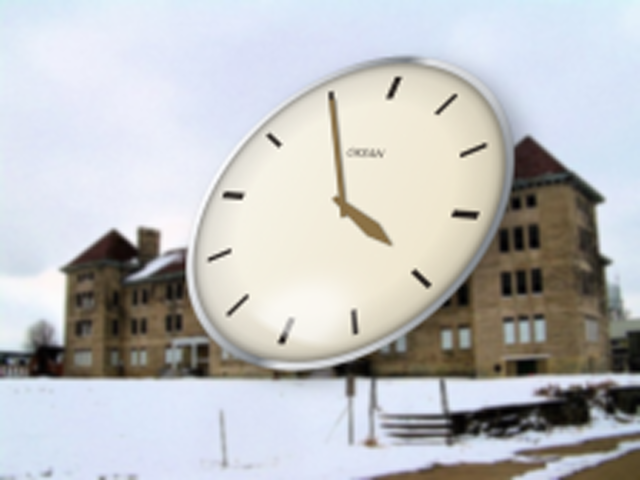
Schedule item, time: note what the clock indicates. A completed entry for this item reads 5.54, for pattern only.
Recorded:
3.55
